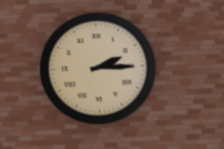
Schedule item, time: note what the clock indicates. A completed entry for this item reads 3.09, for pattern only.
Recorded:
2.15
